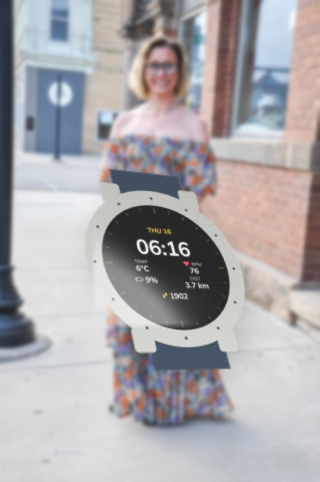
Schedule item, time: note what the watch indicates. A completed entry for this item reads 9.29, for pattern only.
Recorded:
6.16
